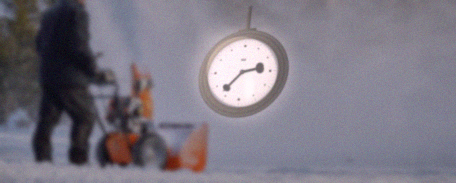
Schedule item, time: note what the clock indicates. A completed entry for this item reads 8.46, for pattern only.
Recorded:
2.37
